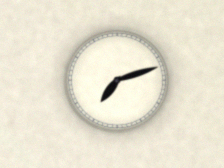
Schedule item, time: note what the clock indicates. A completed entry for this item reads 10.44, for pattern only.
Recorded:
7.12
